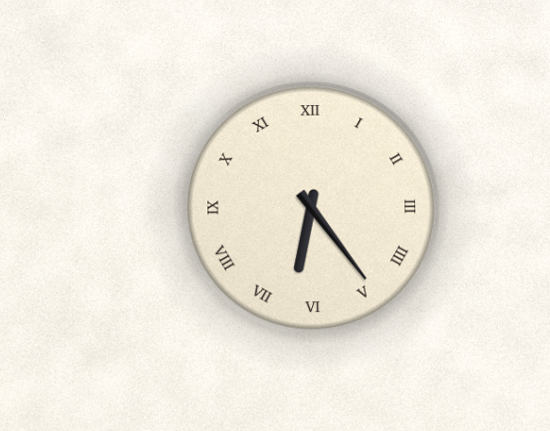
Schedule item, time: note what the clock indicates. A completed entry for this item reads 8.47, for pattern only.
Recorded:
6.24
